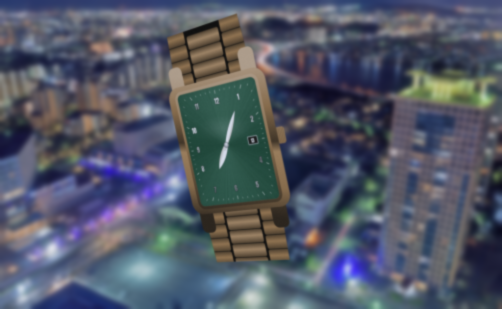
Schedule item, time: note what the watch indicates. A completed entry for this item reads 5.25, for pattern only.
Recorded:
7.05
